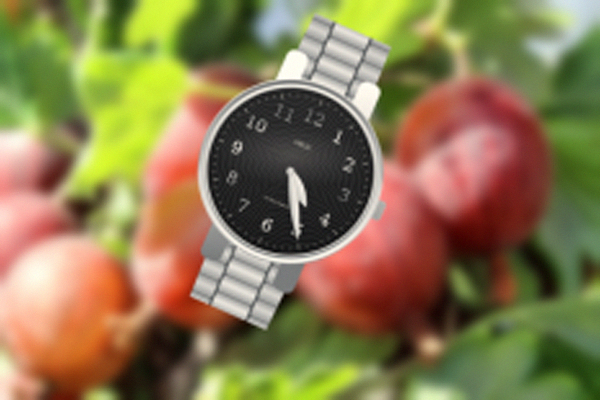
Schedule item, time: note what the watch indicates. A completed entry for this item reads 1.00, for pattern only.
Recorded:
4.25
